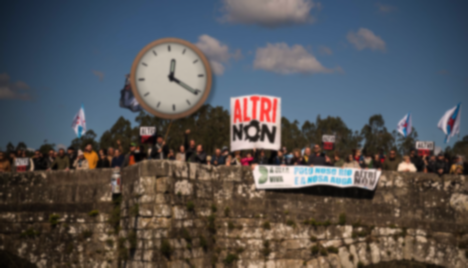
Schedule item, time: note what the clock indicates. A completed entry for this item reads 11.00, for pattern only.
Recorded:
12.21
